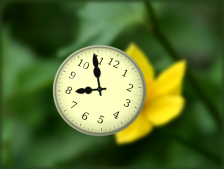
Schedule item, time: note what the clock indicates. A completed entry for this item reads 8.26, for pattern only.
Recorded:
7.54
